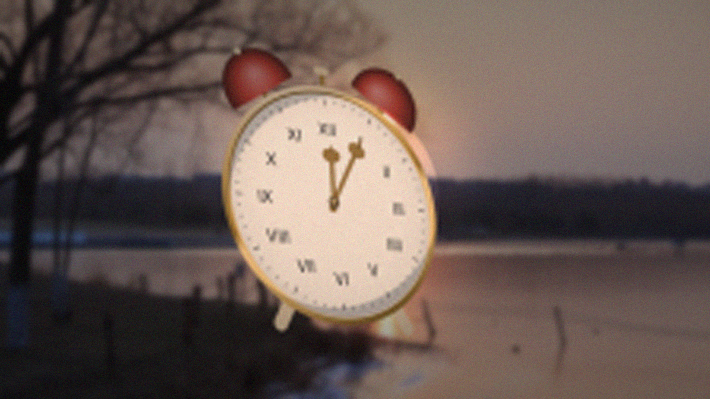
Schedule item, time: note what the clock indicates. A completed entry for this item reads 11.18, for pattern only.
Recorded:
12.05
